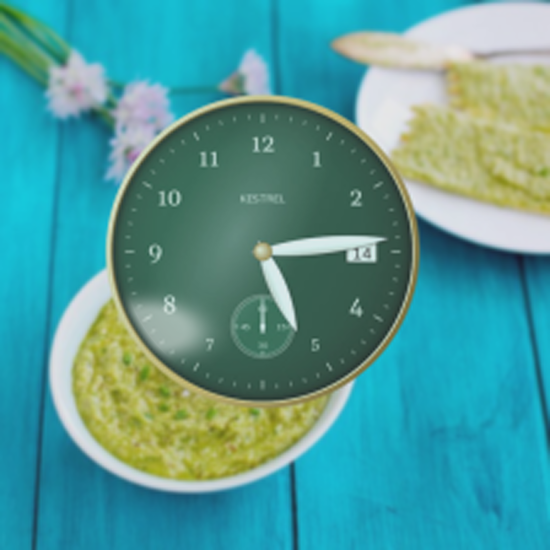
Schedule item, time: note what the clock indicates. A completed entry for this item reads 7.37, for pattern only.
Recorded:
5.14
